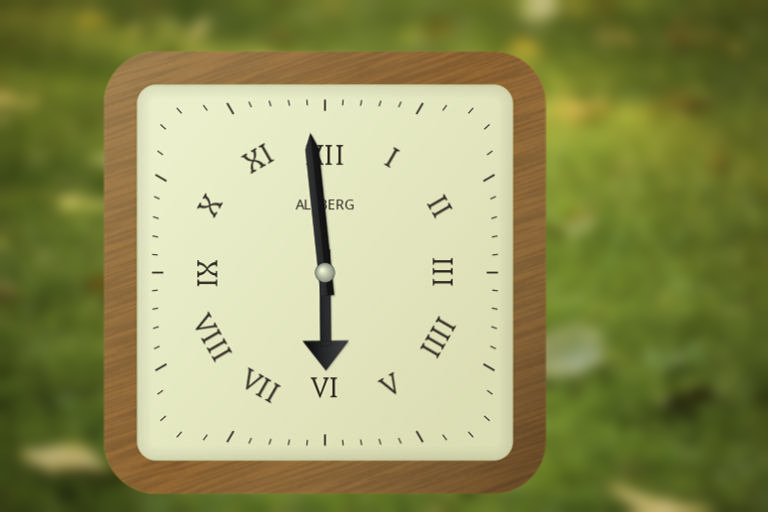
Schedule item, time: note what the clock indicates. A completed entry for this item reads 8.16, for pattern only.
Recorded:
5.59
